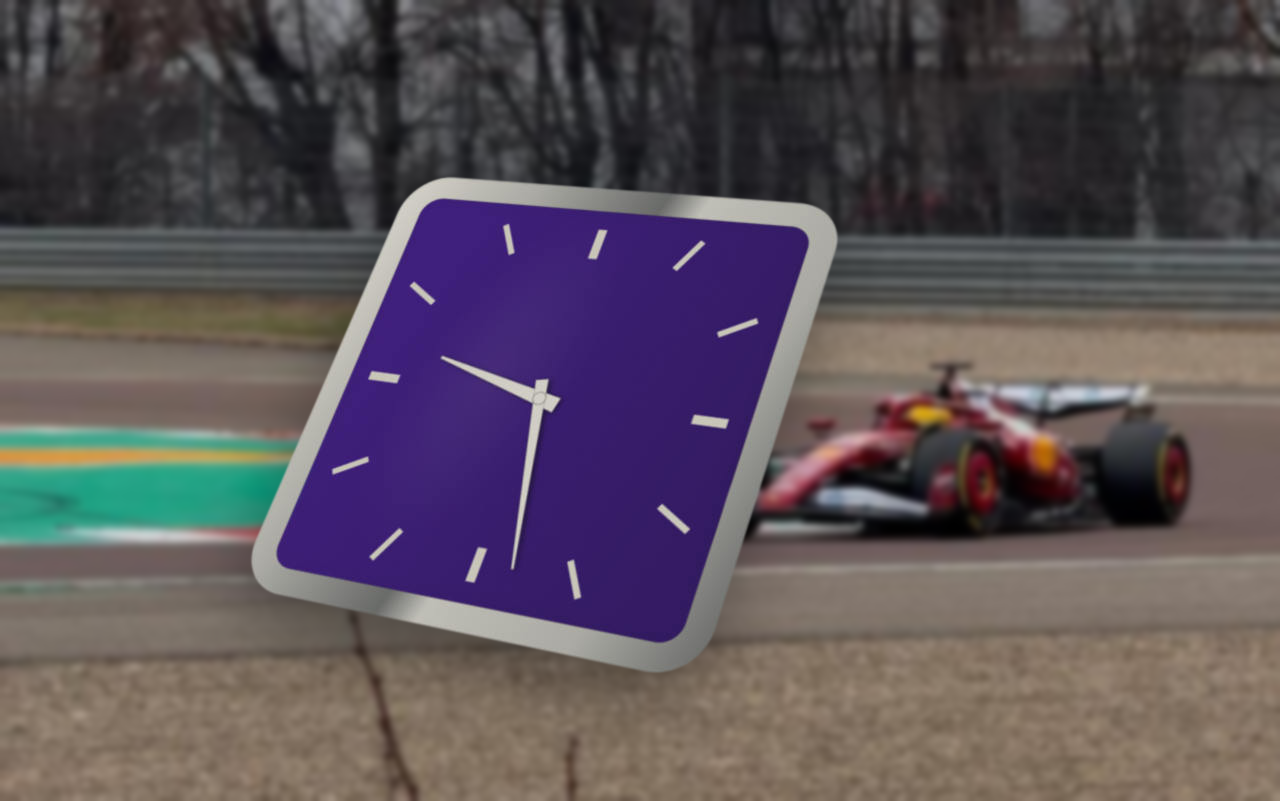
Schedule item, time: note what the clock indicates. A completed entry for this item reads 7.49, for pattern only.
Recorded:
9.28
